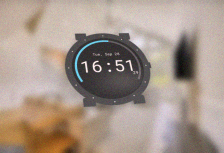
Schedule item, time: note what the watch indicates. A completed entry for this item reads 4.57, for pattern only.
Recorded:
16.51
